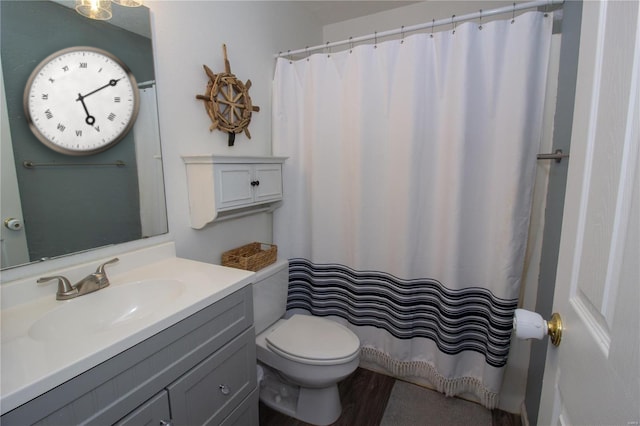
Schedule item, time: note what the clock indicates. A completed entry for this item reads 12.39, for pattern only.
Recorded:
5.10
